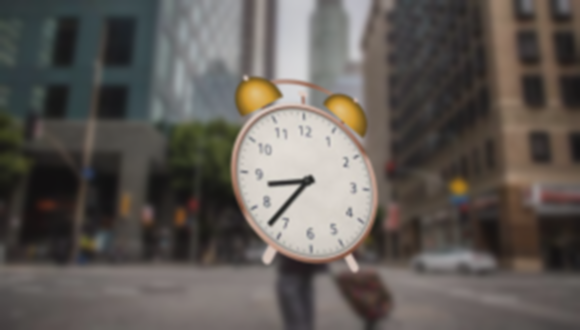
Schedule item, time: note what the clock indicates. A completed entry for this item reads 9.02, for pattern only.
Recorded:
8.37
